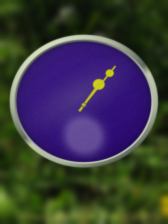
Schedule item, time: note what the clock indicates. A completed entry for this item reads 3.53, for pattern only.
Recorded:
1.06
